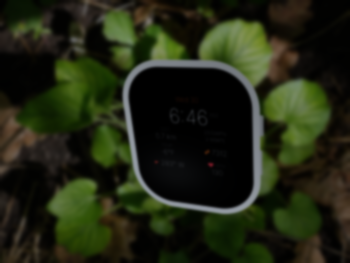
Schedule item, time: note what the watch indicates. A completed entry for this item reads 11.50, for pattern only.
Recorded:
6.46
